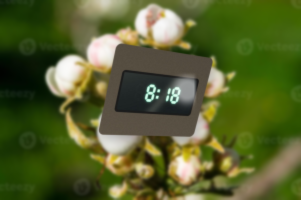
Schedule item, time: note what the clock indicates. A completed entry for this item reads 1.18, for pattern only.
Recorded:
8.18
